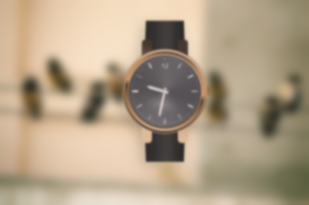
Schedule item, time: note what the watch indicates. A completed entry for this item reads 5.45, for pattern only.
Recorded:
9.32
